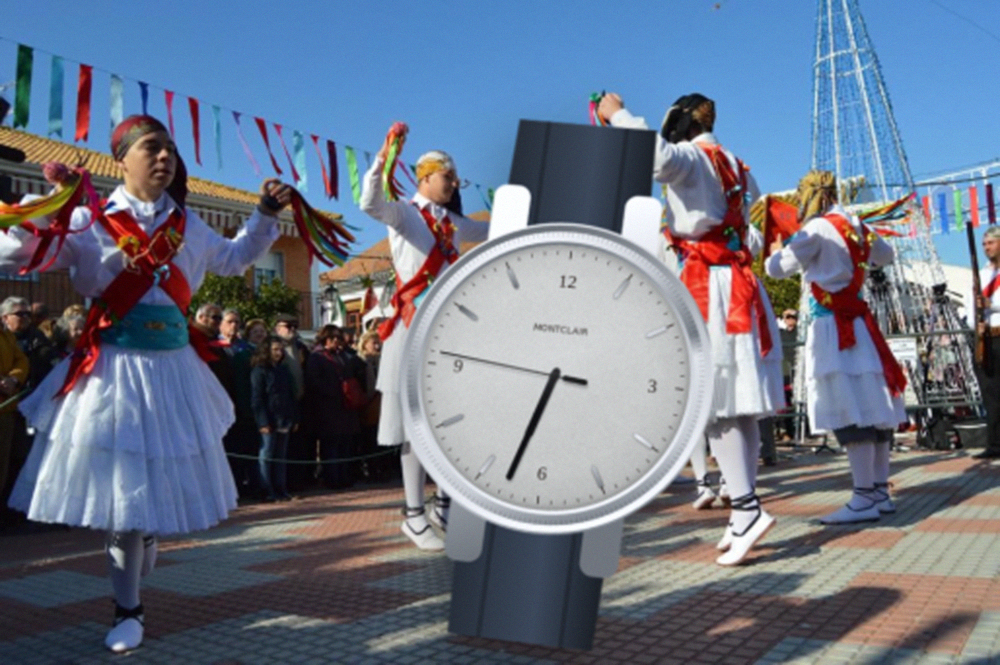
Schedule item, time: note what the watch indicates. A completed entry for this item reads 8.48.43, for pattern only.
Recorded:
6.32.46
